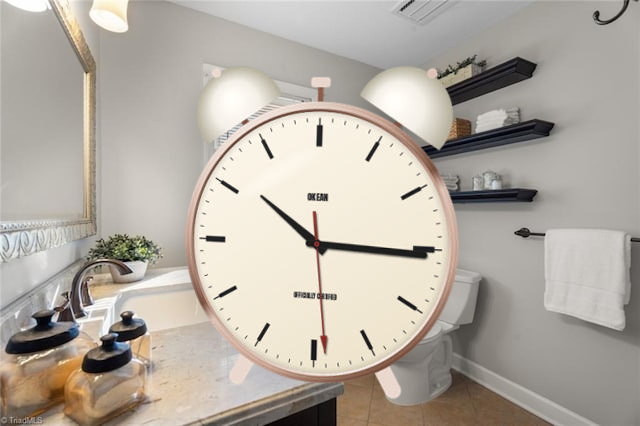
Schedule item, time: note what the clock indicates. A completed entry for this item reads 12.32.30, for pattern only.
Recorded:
10.15.29
